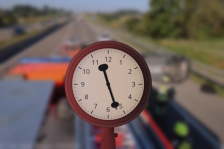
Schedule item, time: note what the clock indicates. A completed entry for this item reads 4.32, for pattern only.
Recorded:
11.27
